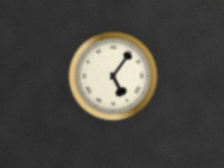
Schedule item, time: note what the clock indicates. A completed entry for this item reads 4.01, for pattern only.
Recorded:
5.06
